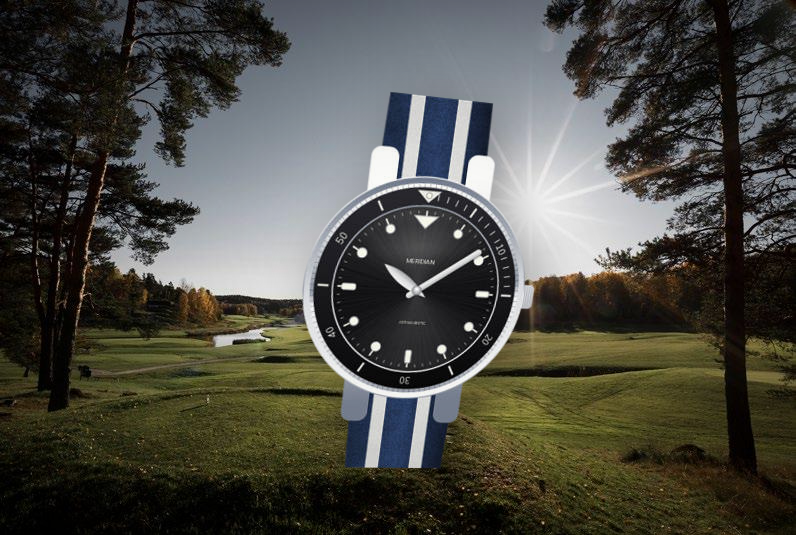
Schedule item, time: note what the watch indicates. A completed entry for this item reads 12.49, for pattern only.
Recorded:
10.09
